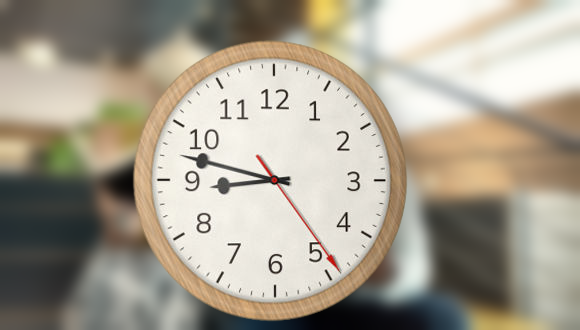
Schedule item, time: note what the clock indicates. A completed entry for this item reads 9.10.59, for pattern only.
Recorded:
8.47.24
